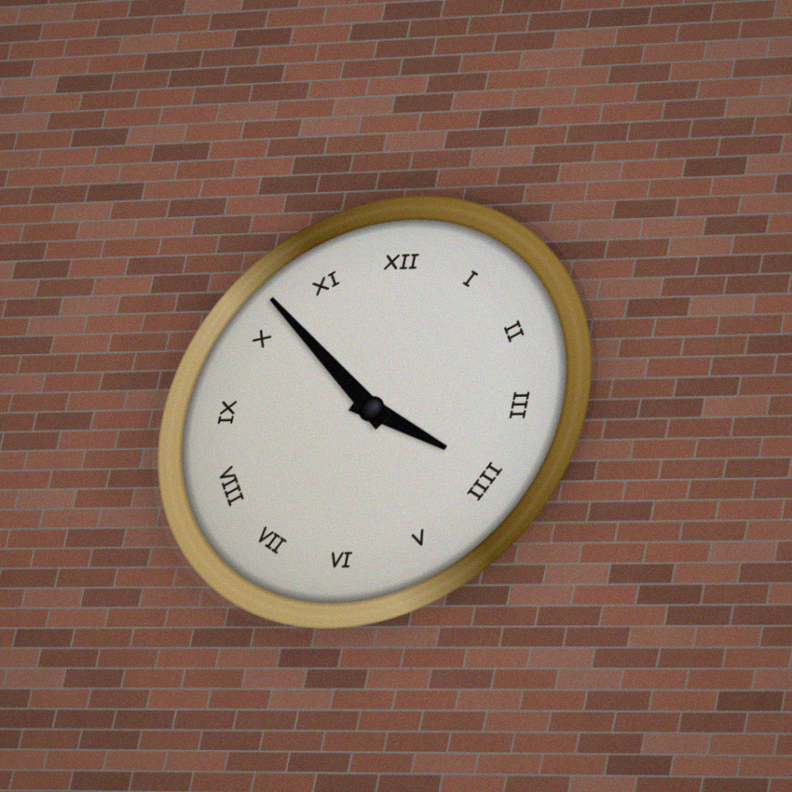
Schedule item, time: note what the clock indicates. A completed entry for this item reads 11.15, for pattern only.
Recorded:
3.52
